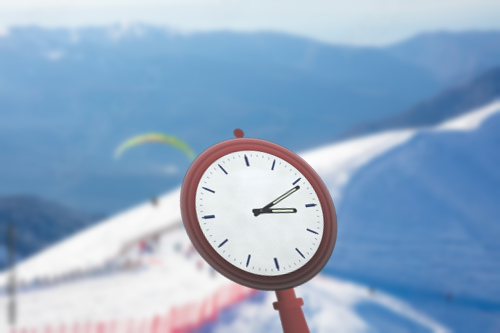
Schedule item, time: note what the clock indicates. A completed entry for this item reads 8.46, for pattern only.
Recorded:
3.11
